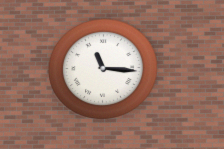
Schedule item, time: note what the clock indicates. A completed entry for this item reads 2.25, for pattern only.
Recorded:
11.16
